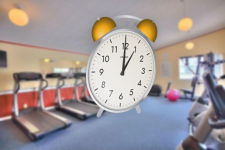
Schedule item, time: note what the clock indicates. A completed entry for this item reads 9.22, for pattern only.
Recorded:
1.00
